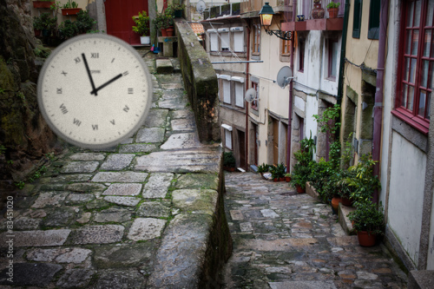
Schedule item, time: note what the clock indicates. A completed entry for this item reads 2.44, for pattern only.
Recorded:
1.57
